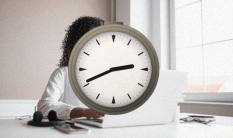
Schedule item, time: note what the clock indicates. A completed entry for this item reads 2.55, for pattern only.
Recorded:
2.41
